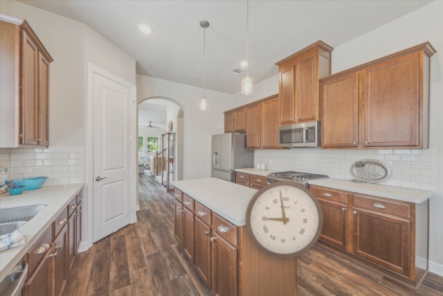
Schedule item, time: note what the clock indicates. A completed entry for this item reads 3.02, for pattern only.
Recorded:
8.58
